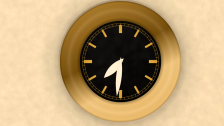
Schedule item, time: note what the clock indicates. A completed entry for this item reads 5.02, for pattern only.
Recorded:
7.31
